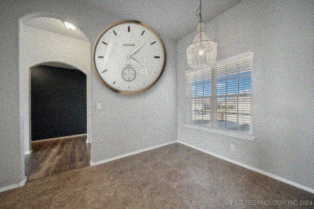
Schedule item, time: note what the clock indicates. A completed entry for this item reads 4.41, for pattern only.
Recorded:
4.08
